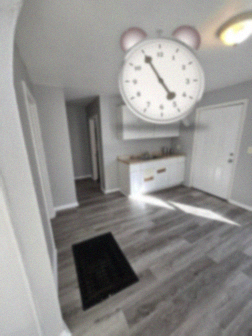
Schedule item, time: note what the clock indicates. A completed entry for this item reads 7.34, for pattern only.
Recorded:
4.55
